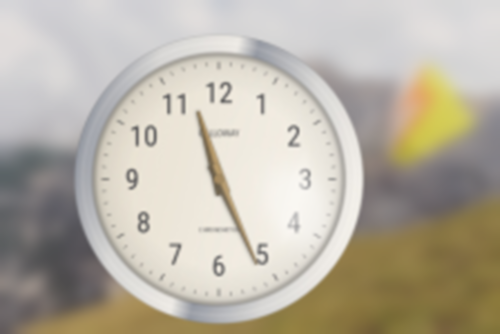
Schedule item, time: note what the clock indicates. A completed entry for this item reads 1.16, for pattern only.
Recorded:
11.26
